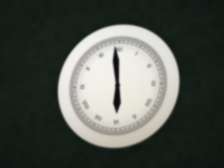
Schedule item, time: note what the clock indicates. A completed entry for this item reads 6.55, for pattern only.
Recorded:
5.59
